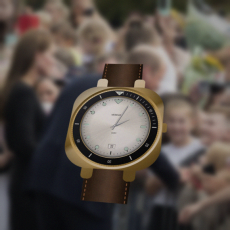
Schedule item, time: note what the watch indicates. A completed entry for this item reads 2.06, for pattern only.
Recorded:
2.04
